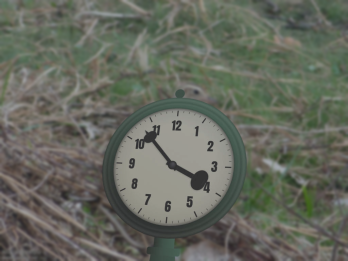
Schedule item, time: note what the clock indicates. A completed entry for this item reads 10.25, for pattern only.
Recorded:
3.53
